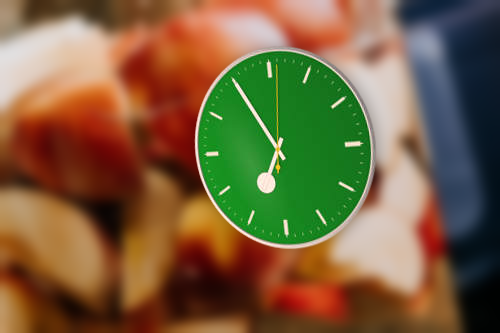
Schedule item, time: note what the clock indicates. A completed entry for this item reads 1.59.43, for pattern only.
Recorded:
6.55.01
